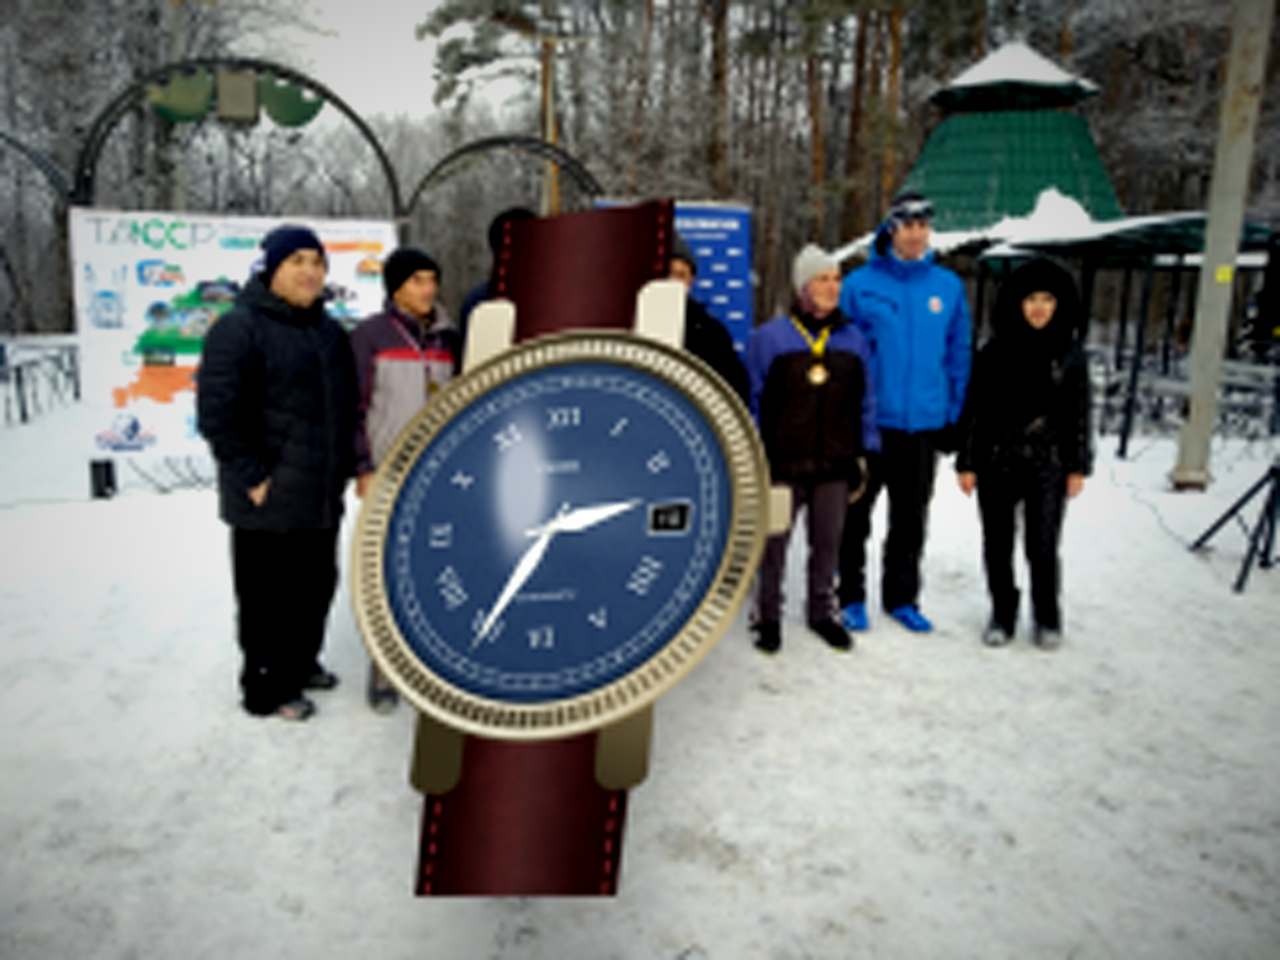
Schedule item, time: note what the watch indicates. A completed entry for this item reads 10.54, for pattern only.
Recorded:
2.35
